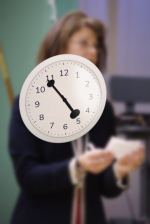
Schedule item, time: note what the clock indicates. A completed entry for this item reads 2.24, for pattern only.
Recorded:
4.54
